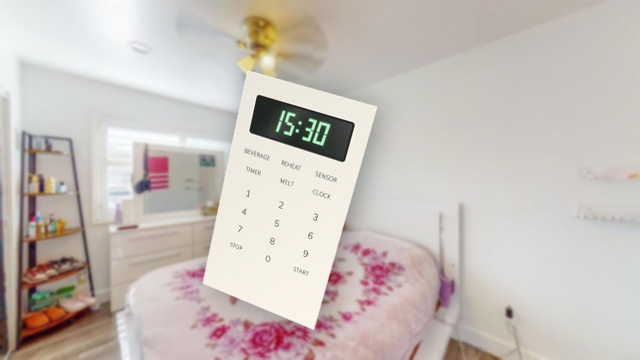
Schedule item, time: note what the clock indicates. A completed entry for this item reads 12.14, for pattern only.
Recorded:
15.30
